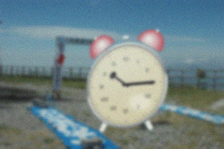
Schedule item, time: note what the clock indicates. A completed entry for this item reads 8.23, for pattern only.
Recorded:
10.15
